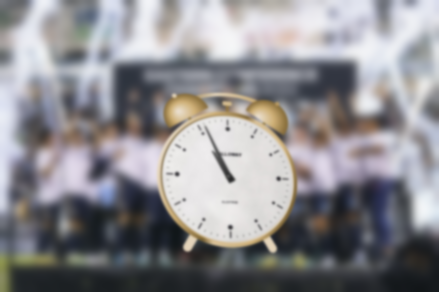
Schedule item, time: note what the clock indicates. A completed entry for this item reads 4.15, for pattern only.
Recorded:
10.56
